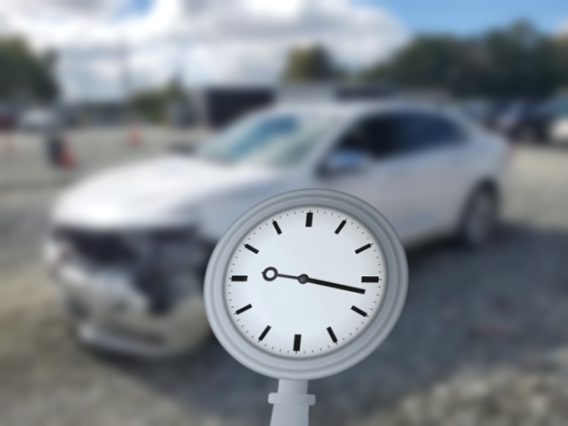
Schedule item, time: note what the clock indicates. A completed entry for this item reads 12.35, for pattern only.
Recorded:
9.17
